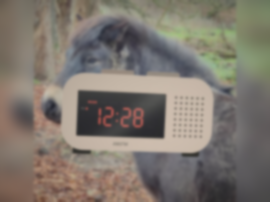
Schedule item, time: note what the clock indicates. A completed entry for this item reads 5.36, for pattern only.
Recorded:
12.28
